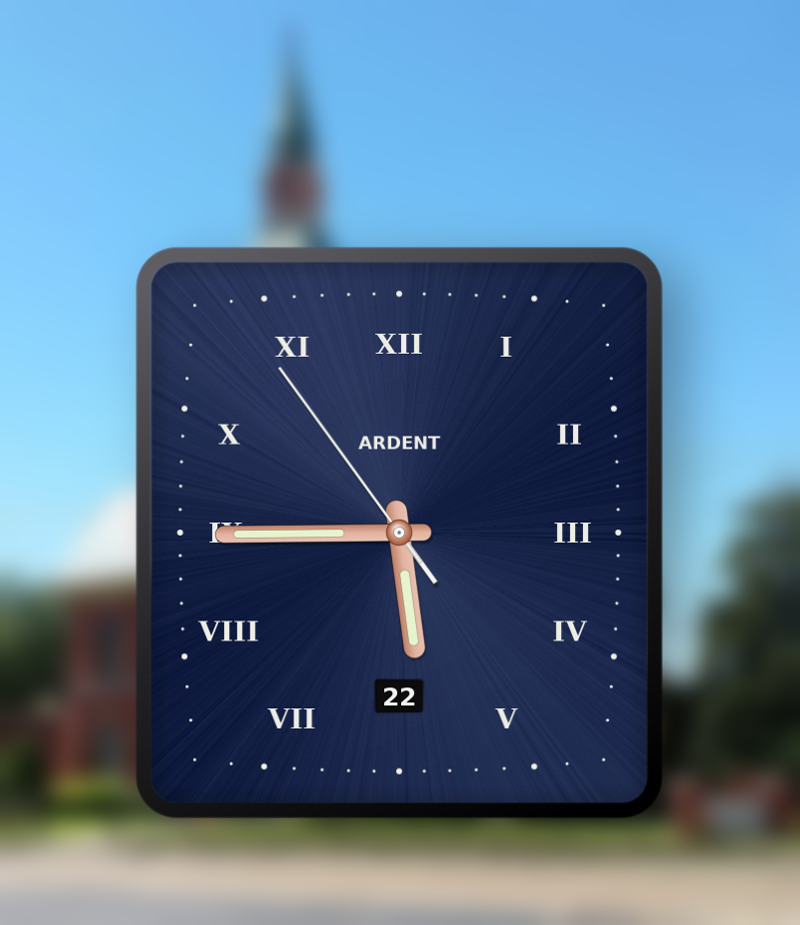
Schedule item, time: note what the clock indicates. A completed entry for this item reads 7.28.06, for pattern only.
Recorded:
5.44.54
